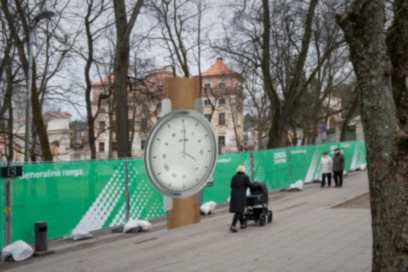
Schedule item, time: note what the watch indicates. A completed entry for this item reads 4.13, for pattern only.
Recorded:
4.00
